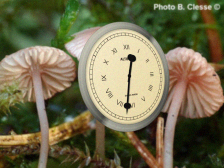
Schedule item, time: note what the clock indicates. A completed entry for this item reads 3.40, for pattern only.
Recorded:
12.32
